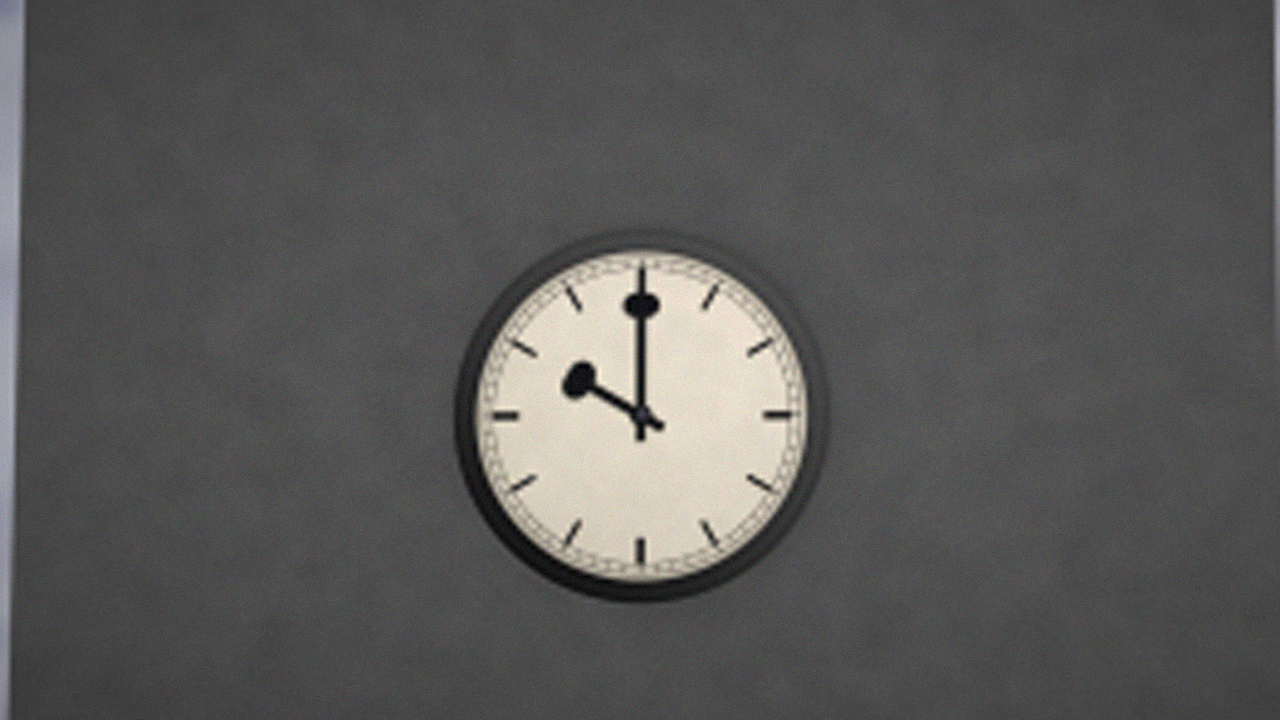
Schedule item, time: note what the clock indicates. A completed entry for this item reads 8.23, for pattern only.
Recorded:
10.00
